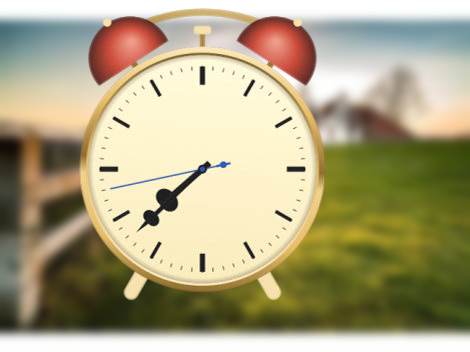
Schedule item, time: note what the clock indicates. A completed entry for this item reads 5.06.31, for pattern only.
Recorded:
7.37.43
